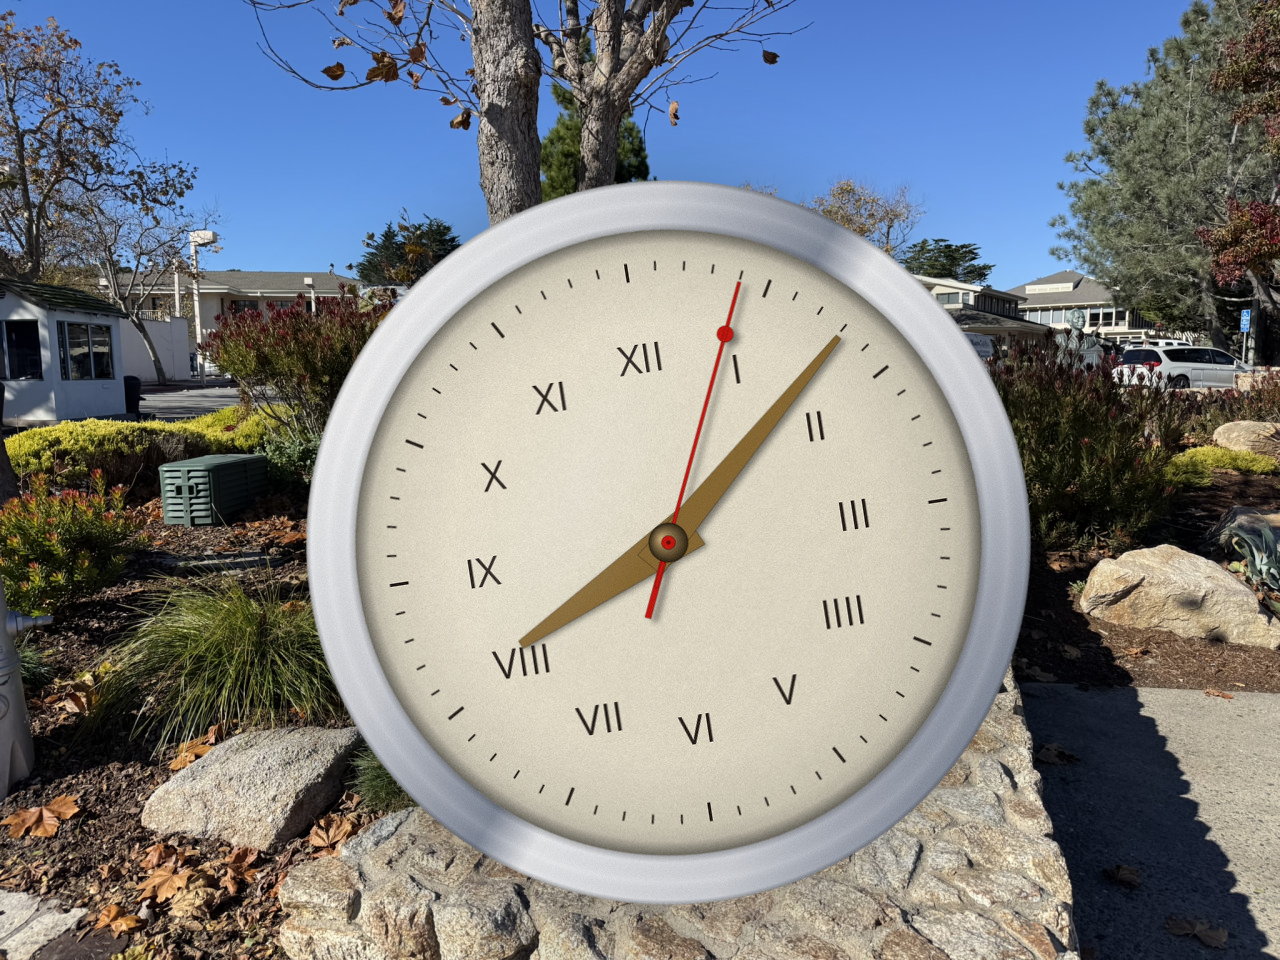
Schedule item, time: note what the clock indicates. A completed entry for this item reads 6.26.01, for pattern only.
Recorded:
8.08.04
